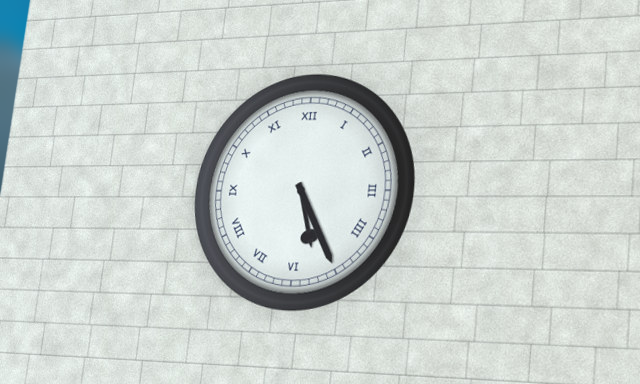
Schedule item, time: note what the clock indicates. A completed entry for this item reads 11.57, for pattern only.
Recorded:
5.25
